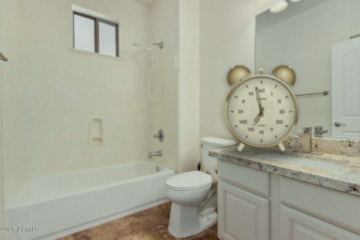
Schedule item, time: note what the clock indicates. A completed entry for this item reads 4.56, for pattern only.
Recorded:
6.58
